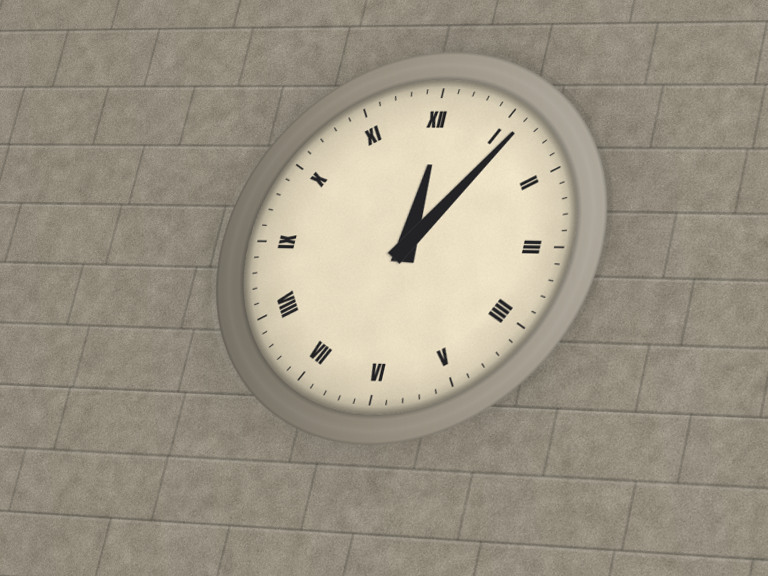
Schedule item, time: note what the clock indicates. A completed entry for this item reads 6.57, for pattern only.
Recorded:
12.06
